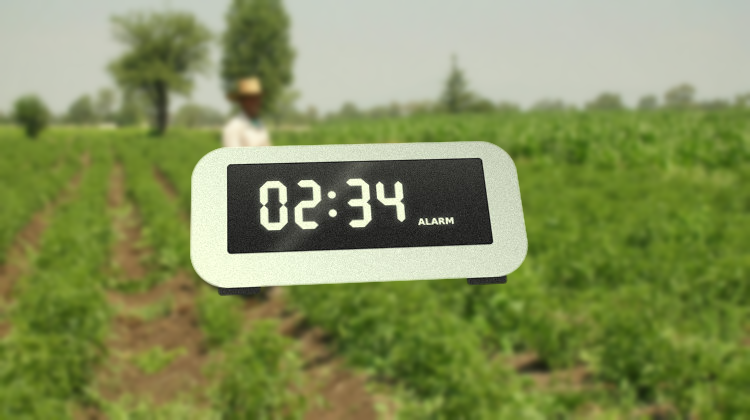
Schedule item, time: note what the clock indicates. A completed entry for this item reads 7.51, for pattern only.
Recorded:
2.34
